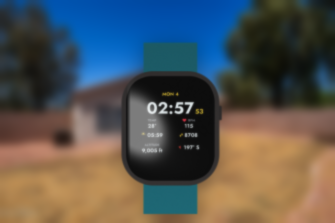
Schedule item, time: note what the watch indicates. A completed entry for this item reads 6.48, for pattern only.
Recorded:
2.57
